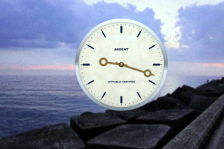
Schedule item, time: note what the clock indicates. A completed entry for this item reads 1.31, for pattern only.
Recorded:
9.18
